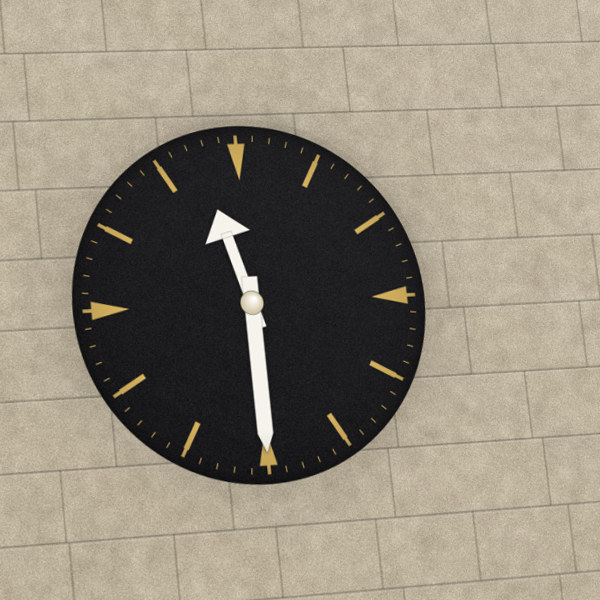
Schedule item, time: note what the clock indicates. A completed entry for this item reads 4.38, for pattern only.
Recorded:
11.30
